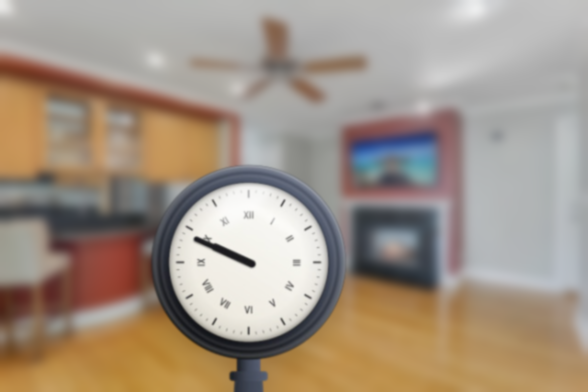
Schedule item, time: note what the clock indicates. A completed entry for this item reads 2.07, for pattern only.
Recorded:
9.49
